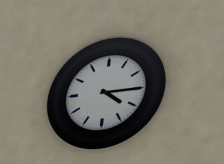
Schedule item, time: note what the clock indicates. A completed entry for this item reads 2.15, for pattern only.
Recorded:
4.15
